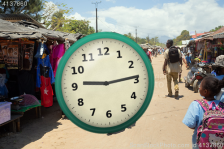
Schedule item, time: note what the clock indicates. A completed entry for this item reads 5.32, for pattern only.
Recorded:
9.14
